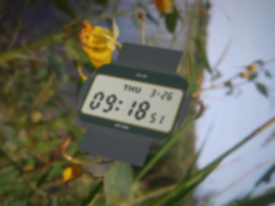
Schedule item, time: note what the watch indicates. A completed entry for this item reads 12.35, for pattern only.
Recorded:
9.18
